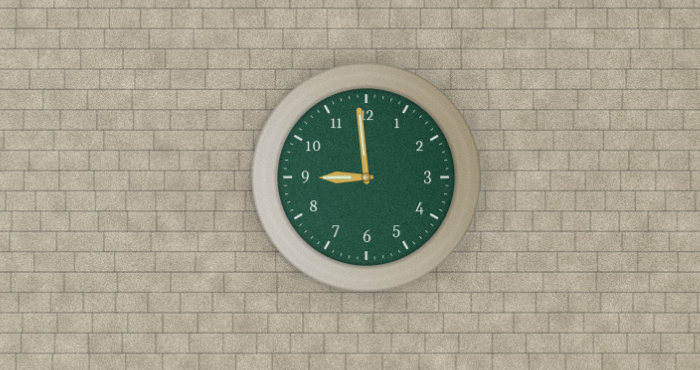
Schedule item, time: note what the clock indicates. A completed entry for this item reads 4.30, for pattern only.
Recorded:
8.59
